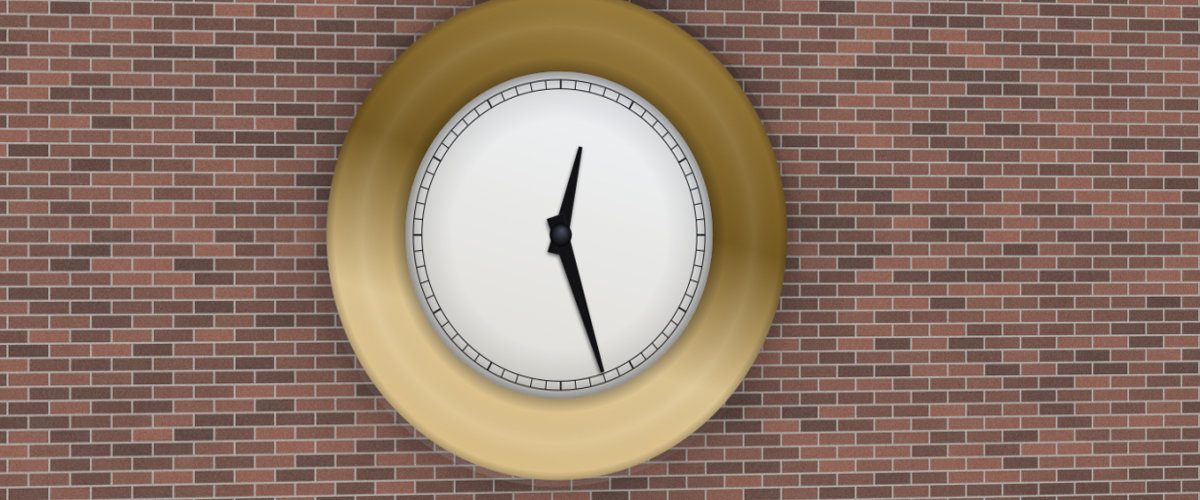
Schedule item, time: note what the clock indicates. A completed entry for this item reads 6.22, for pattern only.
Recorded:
12.27
